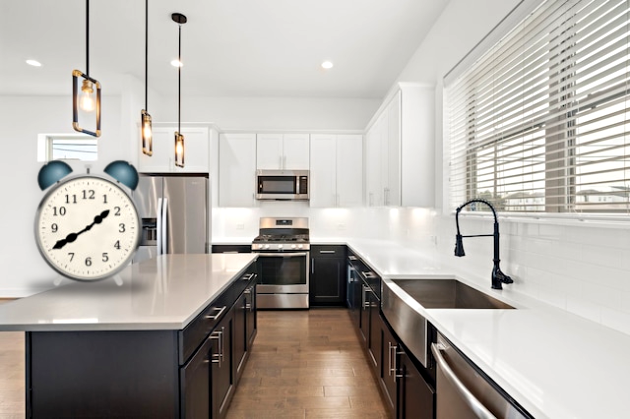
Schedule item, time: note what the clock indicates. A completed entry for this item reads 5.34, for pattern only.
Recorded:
1.40
